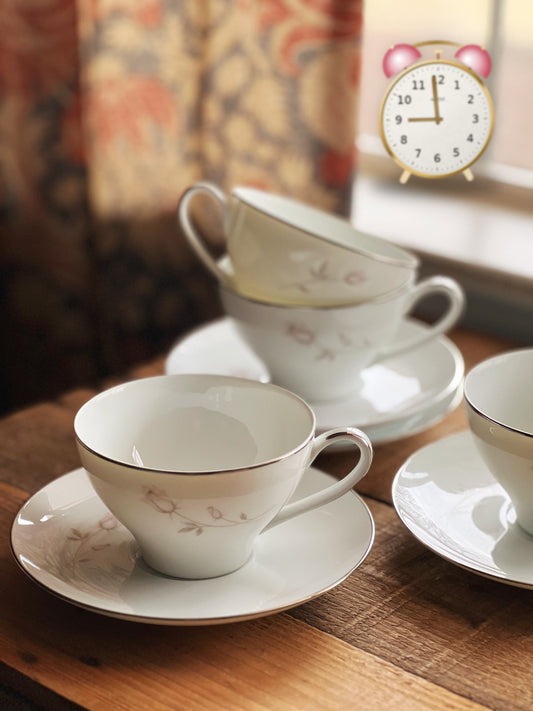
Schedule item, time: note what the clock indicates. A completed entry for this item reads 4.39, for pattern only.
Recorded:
8.59
